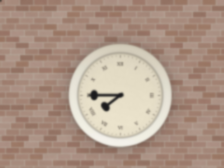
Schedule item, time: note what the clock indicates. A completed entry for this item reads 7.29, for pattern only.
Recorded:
7.45
